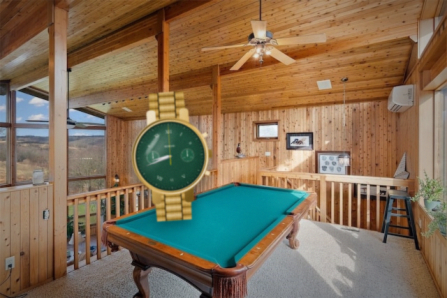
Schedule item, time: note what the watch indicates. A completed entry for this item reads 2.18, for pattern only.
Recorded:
8.42
